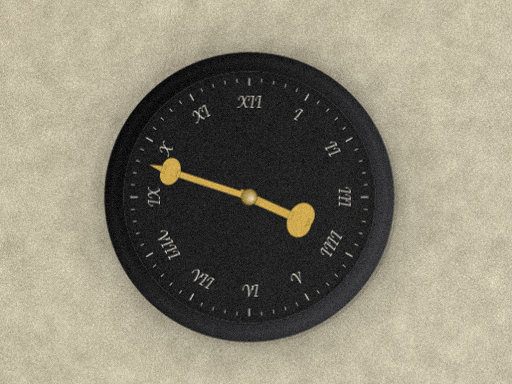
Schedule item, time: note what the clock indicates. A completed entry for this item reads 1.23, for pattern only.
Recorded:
3.48
